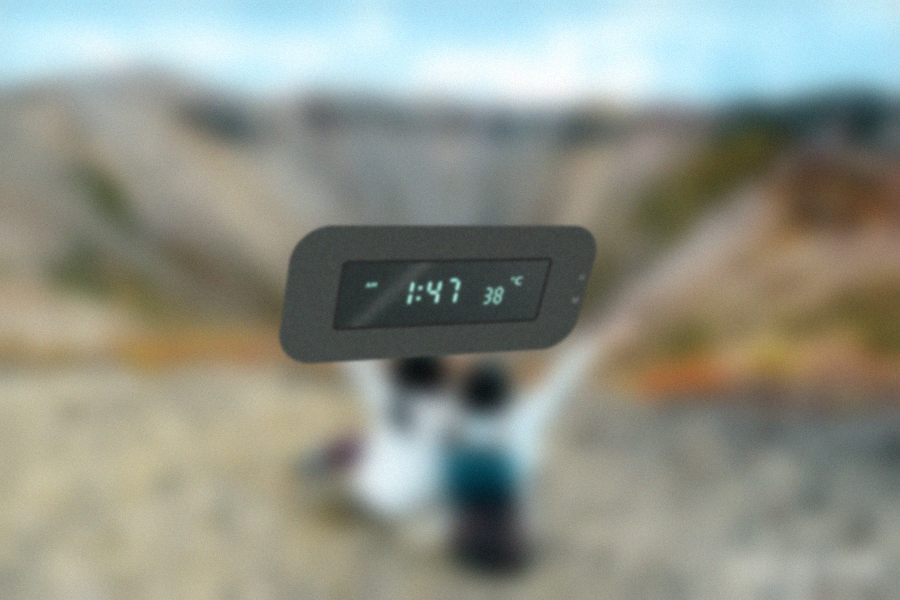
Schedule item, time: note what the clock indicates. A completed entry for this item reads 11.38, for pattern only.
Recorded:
1.47
